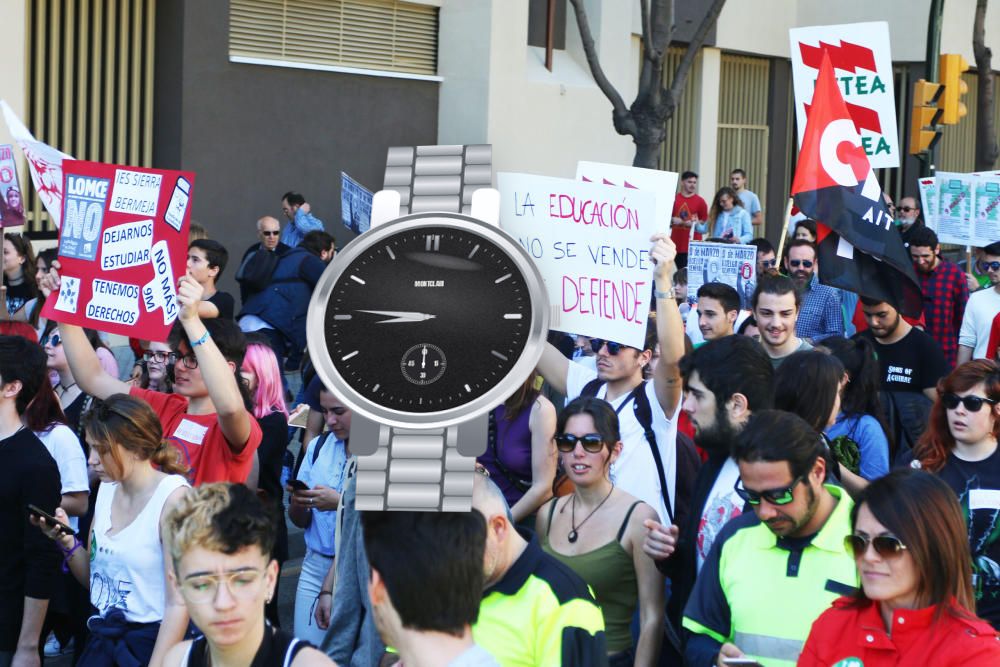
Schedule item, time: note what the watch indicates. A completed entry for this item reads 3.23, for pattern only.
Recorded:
8.46
